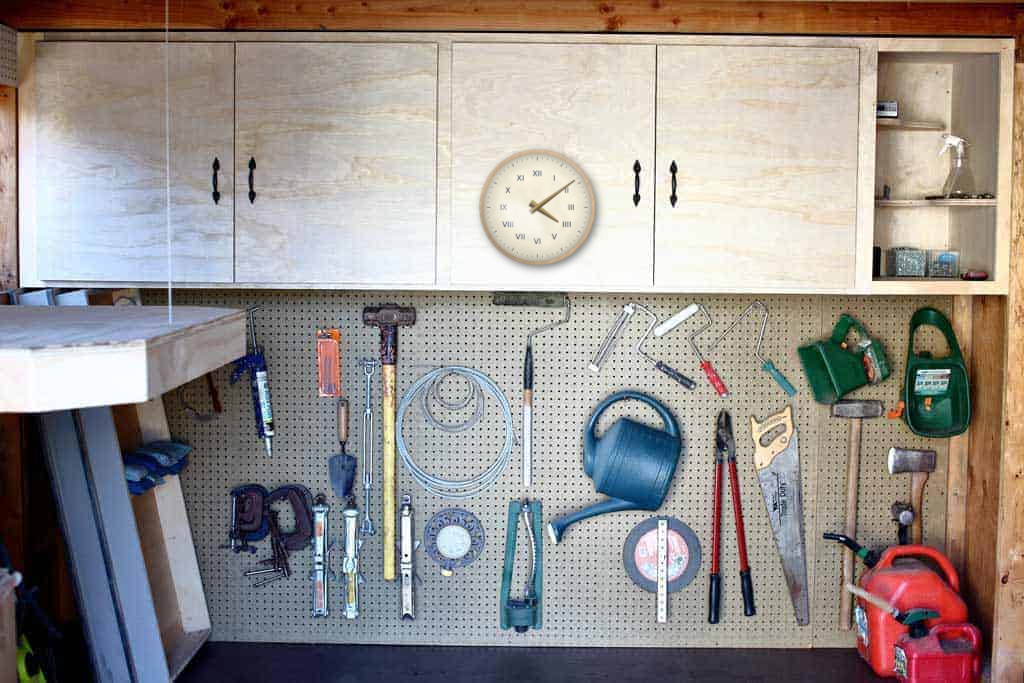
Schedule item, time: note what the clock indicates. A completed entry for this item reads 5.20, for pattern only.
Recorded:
4.09
